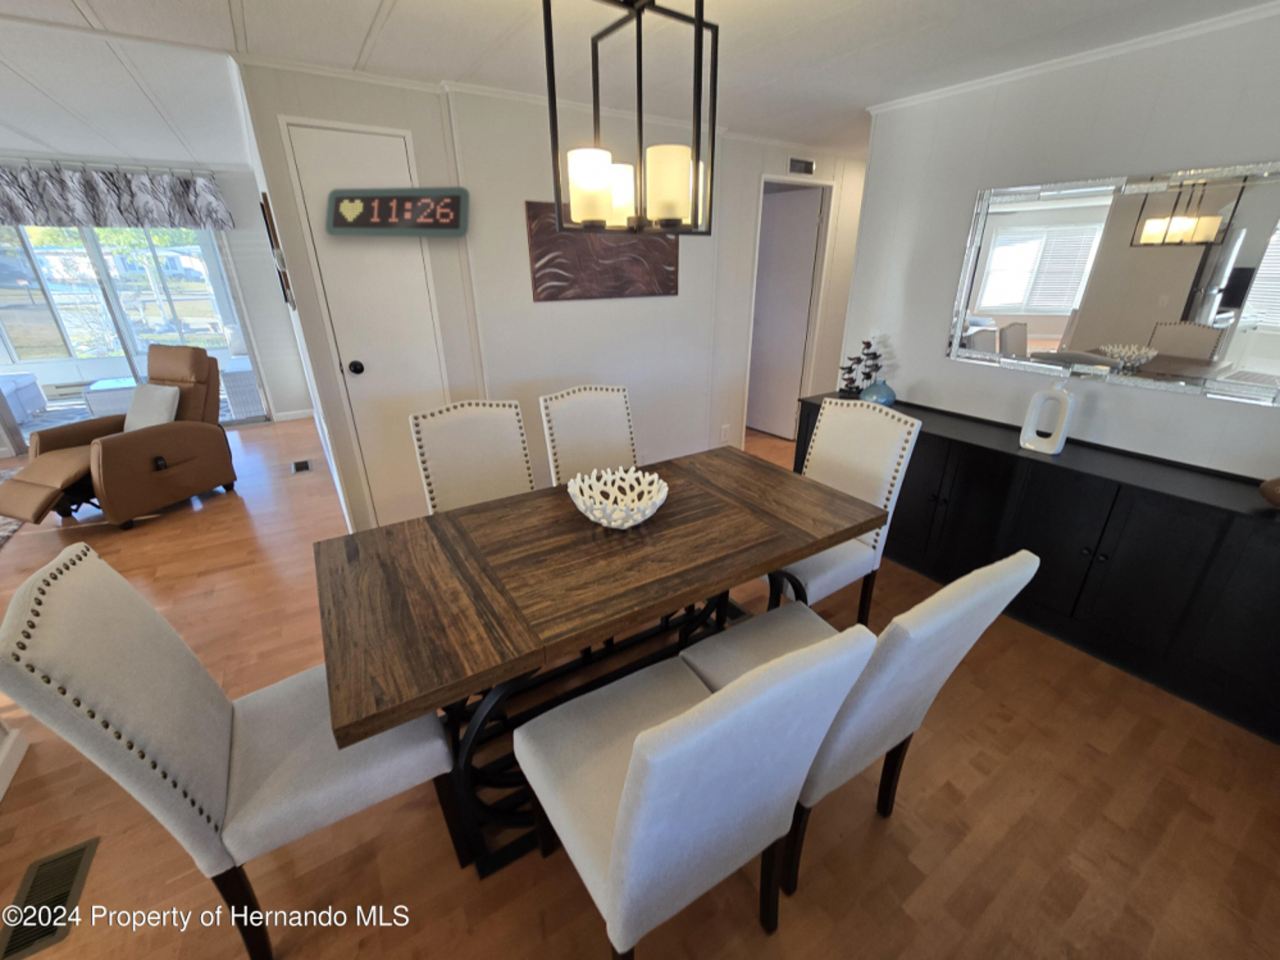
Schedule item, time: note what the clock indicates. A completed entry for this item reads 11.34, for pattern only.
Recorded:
11.26
